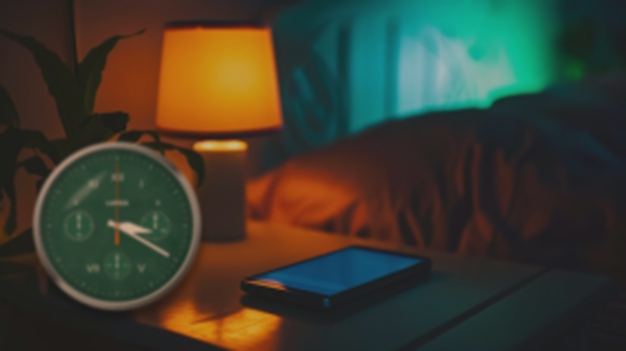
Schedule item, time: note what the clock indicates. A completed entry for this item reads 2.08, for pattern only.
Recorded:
3.20
